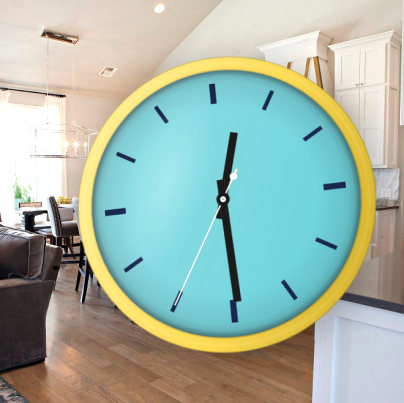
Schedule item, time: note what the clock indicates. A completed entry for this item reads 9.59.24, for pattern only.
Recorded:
12.29.35
